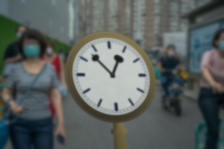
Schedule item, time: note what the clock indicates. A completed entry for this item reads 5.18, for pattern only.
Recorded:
12.53
